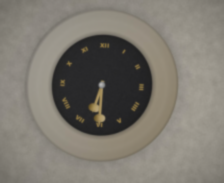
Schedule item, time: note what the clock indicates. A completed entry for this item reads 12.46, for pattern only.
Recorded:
6.30
